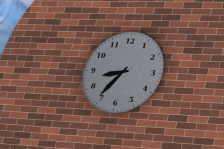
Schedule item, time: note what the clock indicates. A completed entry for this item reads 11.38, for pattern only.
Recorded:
8.36
